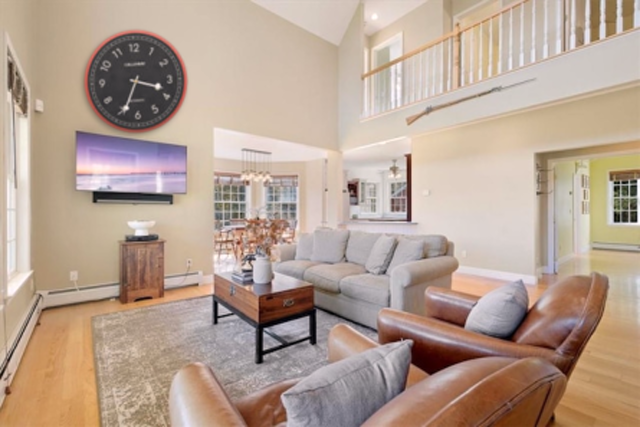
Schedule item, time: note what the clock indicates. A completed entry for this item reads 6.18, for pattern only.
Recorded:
3.34
